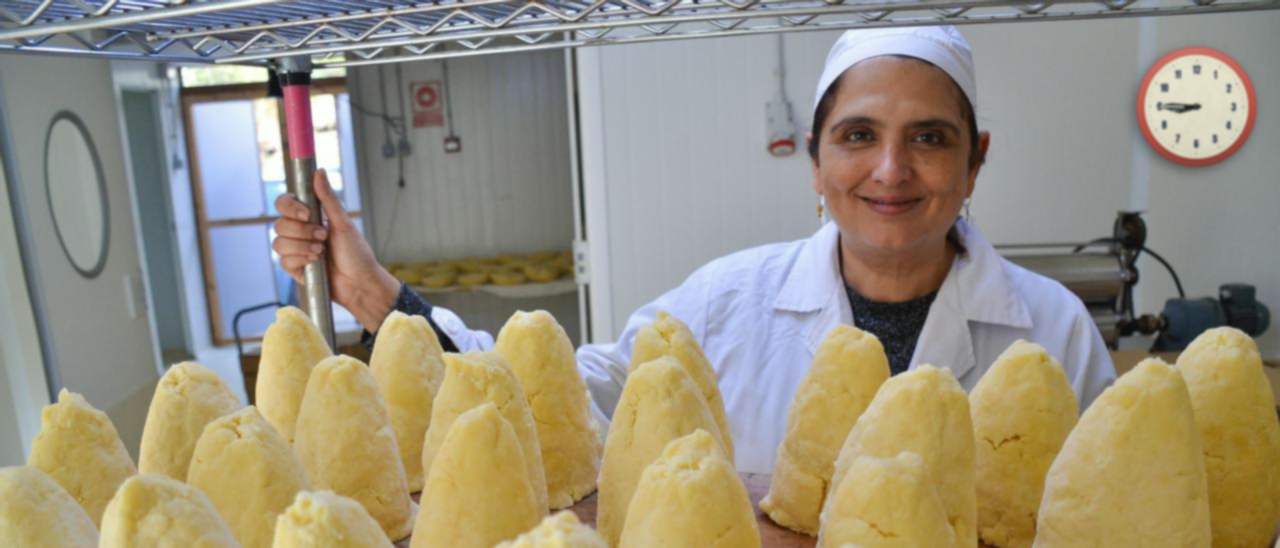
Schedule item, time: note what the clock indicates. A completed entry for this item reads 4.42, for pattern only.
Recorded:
8.45
